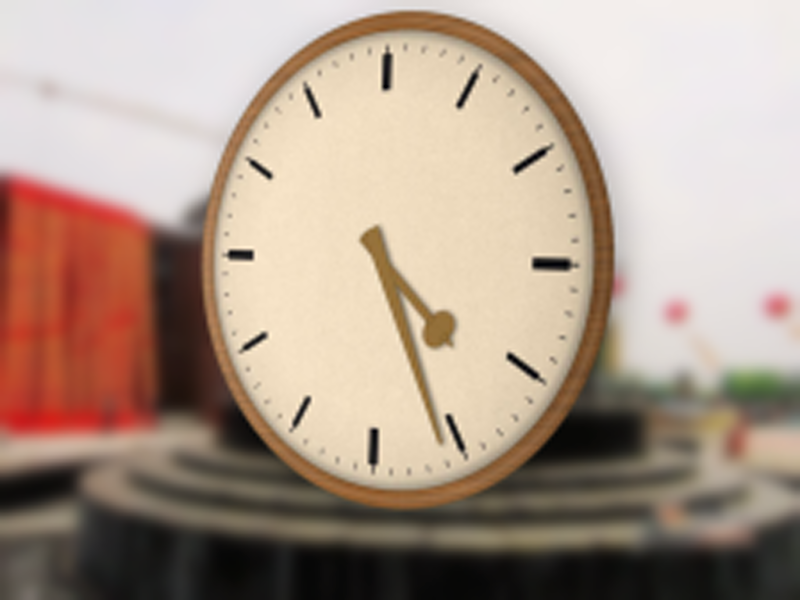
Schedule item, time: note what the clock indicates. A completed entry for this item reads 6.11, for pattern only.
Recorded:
4.26
